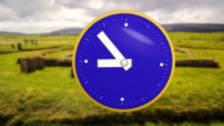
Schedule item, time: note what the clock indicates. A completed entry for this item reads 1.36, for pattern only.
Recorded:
8.53
